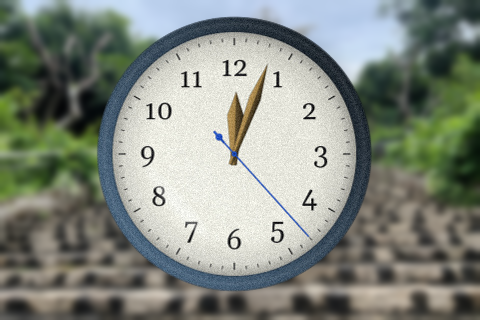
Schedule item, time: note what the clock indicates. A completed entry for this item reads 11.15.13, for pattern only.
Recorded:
12.03.23
